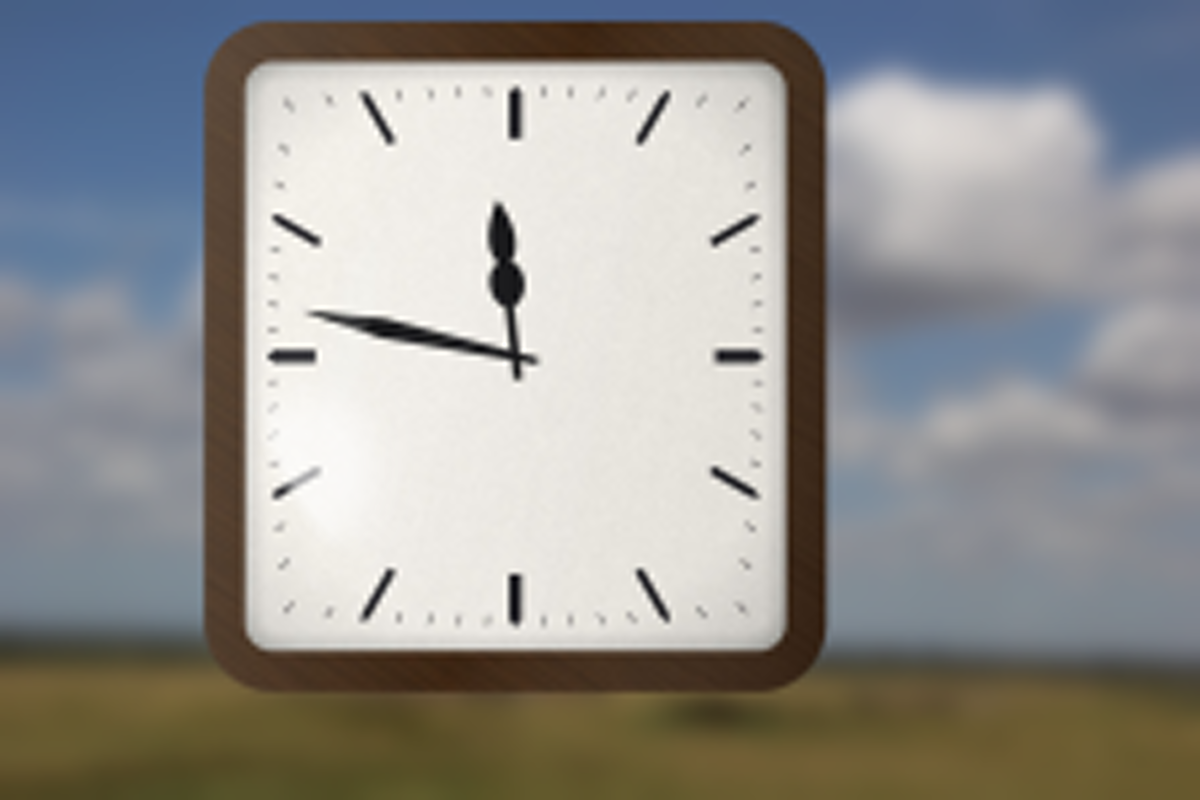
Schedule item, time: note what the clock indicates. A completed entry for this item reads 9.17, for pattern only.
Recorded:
11.47
